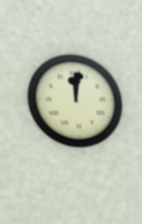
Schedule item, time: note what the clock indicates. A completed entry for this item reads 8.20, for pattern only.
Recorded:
12.02
